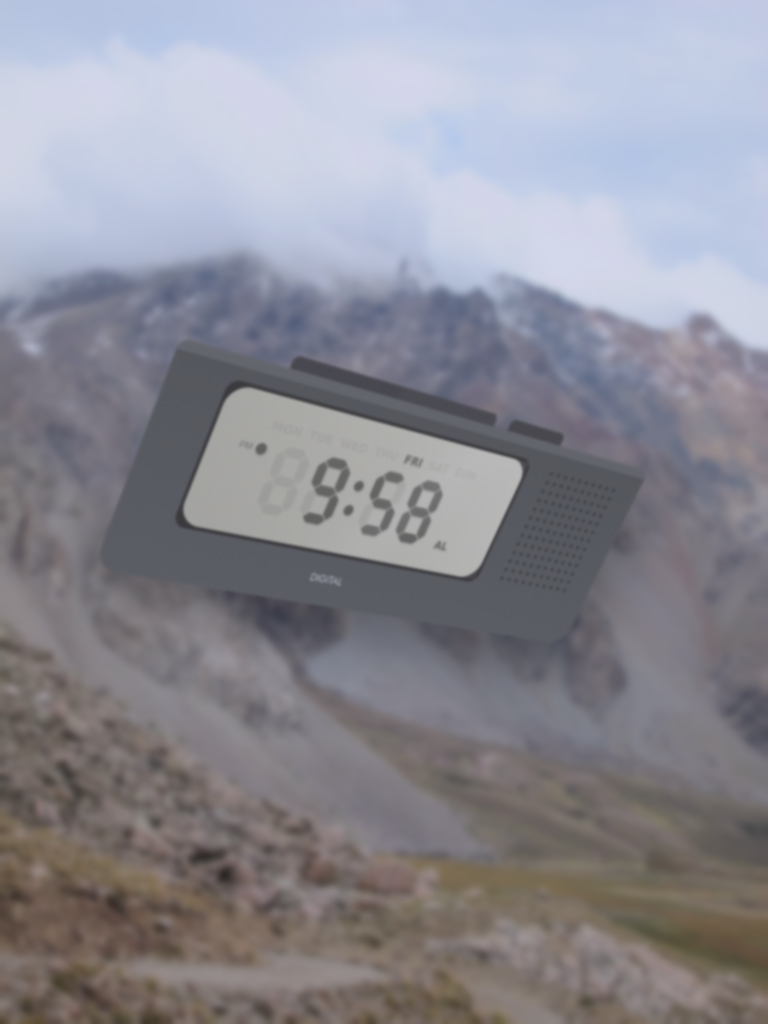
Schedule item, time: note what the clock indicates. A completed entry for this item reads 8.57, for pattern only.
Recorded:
9.58
